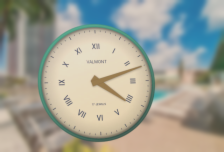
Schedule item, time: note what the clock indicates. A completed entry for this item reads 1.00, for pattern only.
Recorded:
4.12
